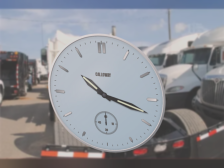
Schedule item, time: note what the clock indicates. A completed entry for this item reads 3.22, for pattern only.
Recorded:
10.18
